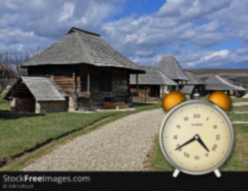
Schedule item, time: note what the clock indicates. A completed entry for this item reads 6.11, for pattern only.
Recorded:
4.40
